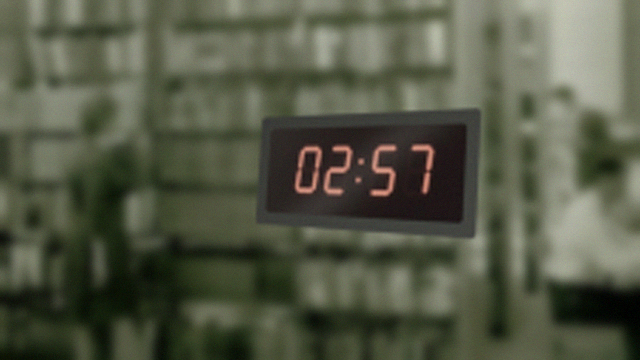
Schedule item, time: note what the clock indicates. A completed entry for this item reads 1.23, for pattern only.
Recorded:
2.57
